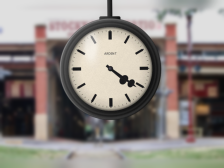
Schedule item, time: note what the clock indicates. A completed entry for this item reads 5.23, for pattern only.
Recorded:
4.21
